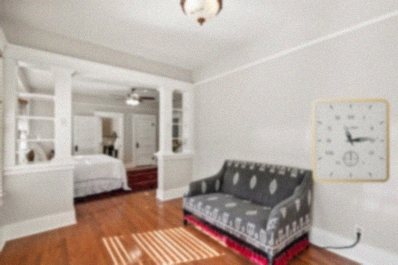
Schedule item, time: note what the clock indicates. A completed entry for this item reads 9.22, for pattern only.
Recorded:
11.14
